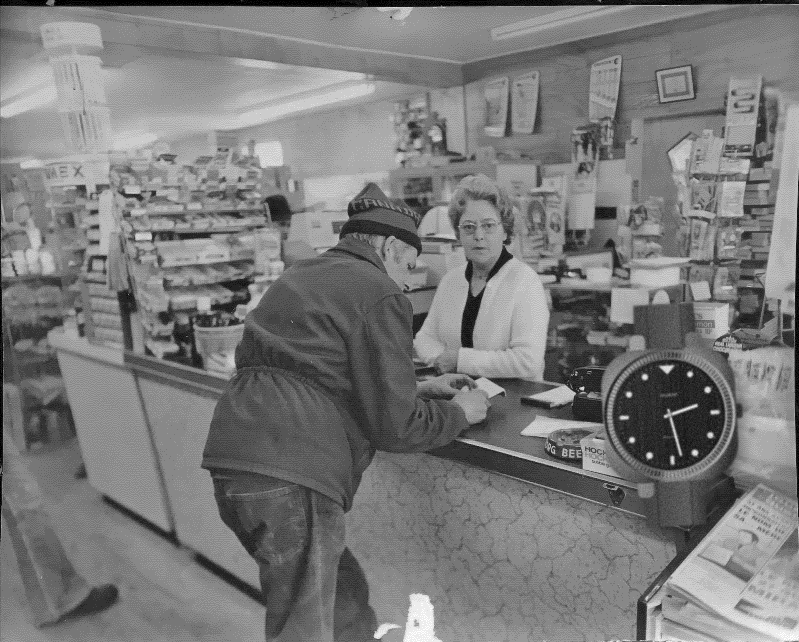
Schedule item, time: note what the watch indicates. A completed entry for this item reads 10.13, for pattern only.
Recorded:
2.28
